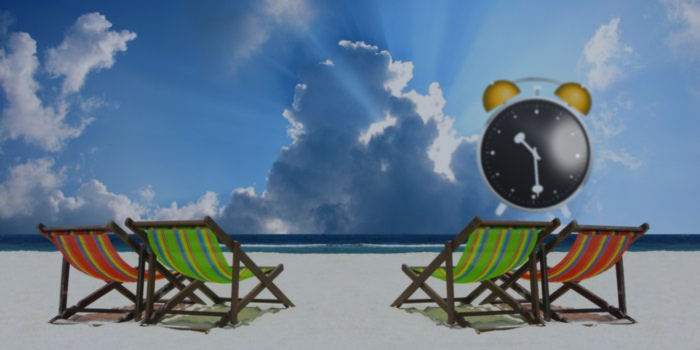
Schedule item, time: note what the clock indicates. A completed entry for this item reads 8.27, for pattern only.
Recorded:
10.29
